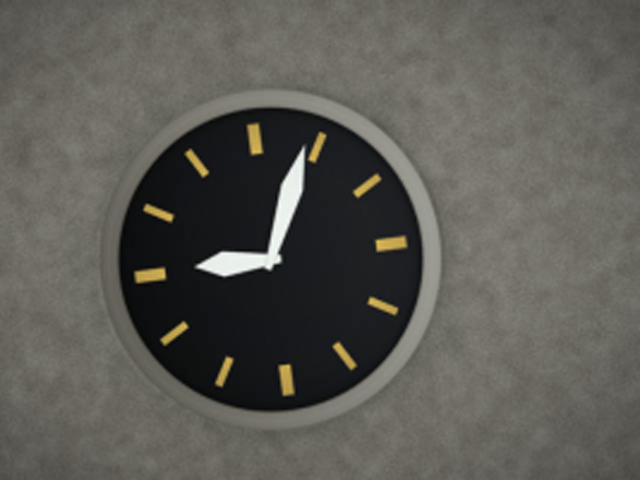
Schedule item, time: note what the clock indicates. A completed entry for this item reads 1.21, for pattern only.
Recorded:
9.04
